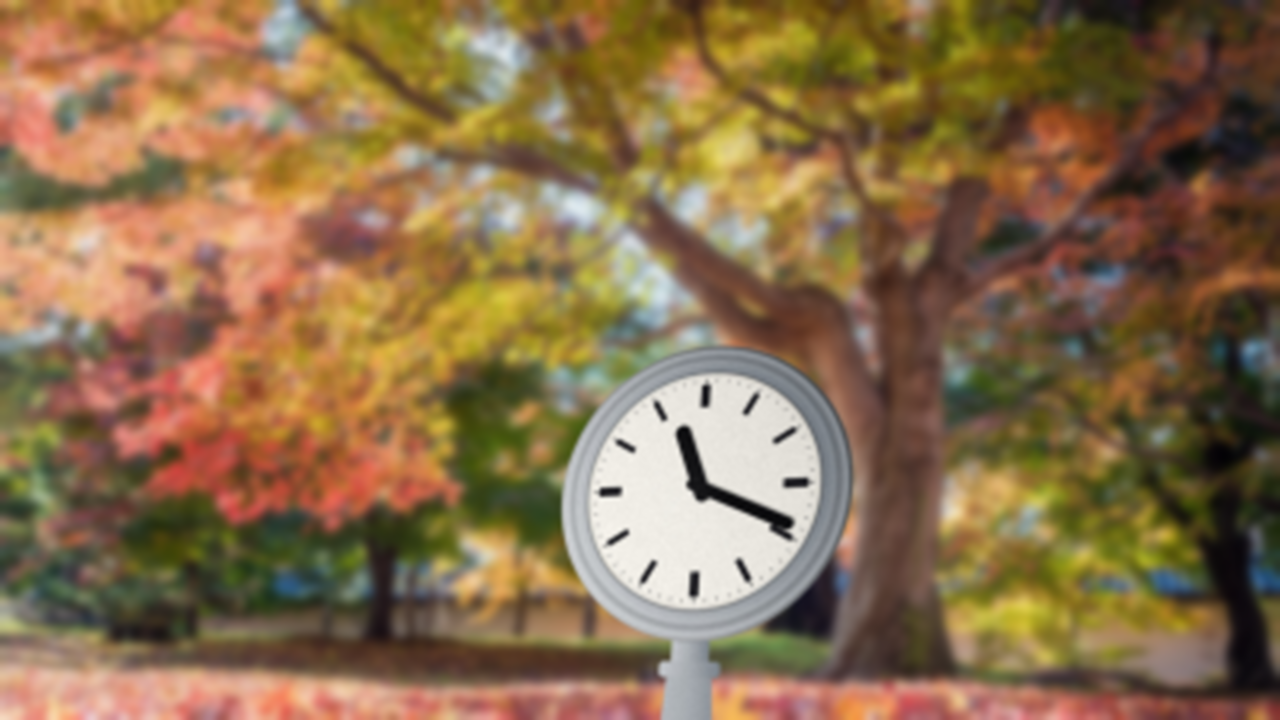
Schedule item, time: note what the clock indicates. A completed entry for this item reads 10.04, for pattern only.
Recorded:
11.19
